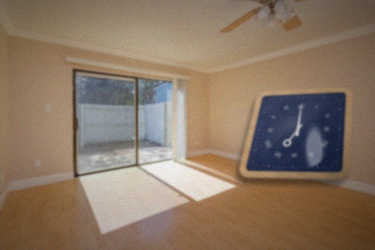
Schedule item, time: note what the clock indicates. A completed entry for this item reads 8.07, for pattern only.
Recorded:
7.00
